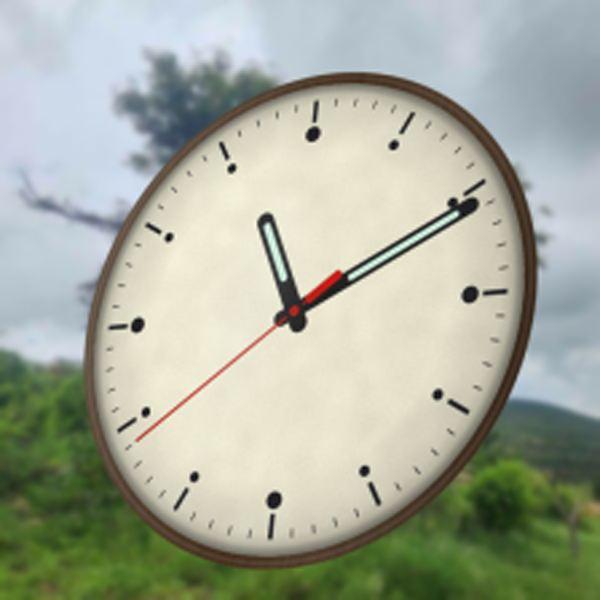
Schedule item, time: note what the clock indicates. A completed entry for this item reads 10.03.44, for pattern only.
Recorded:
11.10.39
